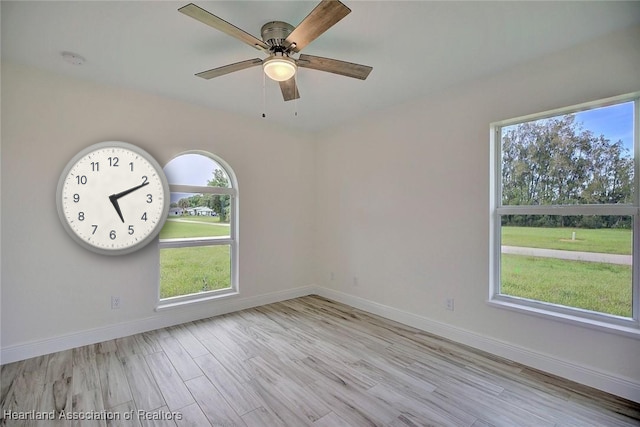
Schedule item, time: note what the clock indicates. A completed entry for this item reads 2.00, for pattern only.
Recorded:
5.11
